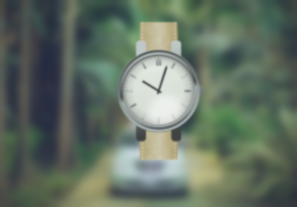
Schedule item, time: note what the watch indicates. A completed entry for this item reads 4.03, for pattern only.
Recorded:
10.03
